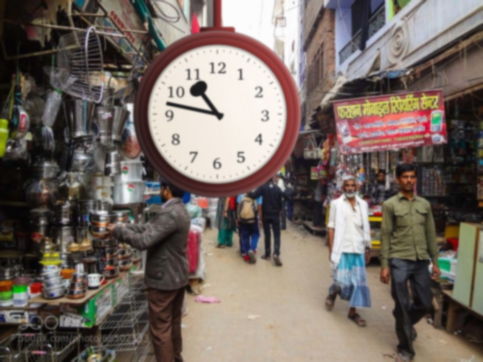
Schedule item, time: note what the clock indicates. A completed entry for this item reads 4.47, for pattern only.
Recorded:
10.47
